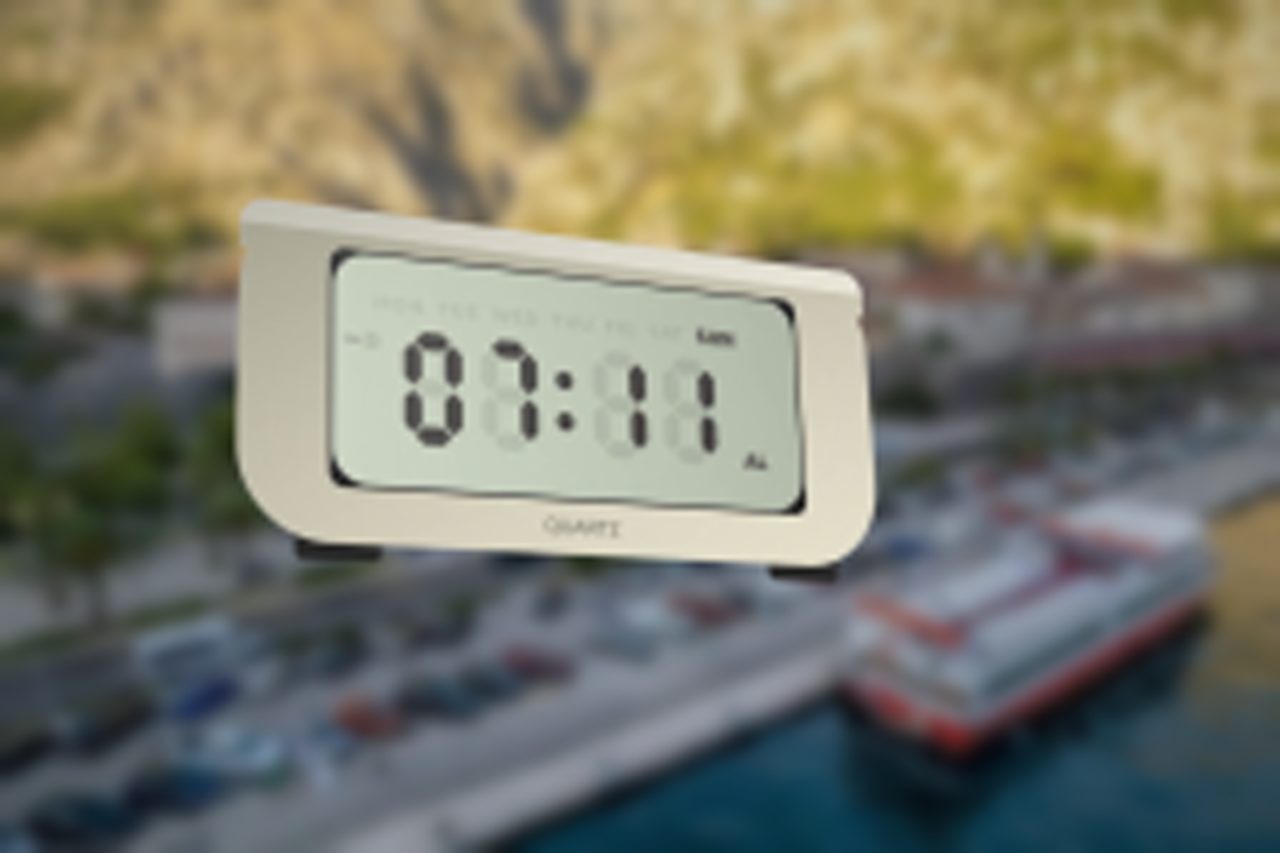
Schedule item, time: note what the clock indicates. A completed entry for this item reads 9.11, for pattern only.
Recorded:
7.11
